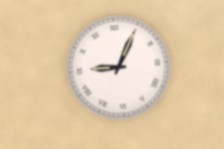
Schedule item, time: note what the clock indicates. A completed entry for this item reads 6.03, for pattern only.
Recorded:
9.05
